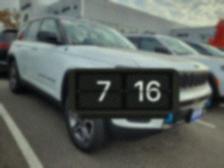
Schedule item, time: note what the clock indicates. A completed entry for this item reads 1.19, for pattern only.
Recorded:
7.16
